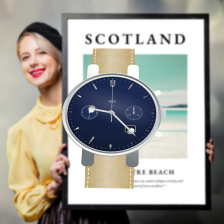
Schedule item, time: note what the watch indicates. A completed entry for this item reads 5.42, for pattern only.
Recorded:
9.23
